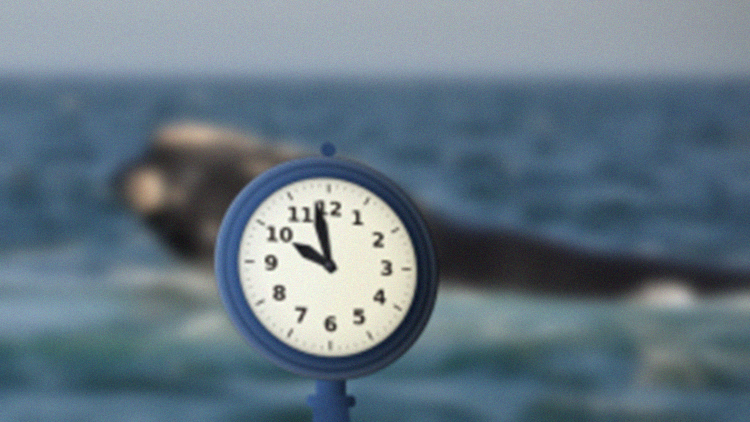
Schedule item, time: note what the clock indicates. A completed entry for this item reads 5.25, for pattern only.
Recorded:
9.58
